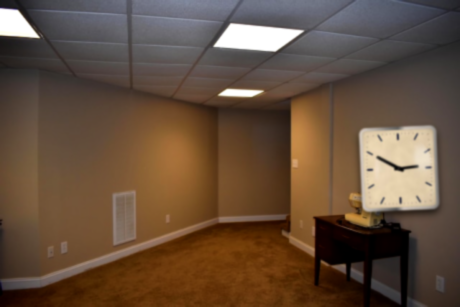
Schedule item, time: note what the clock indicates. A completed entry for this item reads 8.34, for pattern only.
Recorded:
2.50
